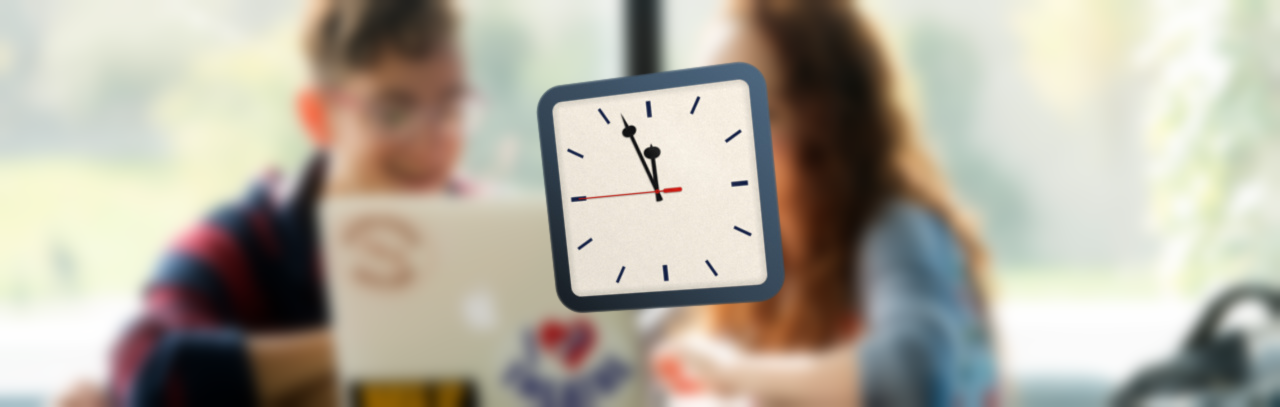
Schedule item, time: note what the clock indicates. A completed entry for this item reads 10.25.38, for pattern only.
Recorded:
11.56.45
